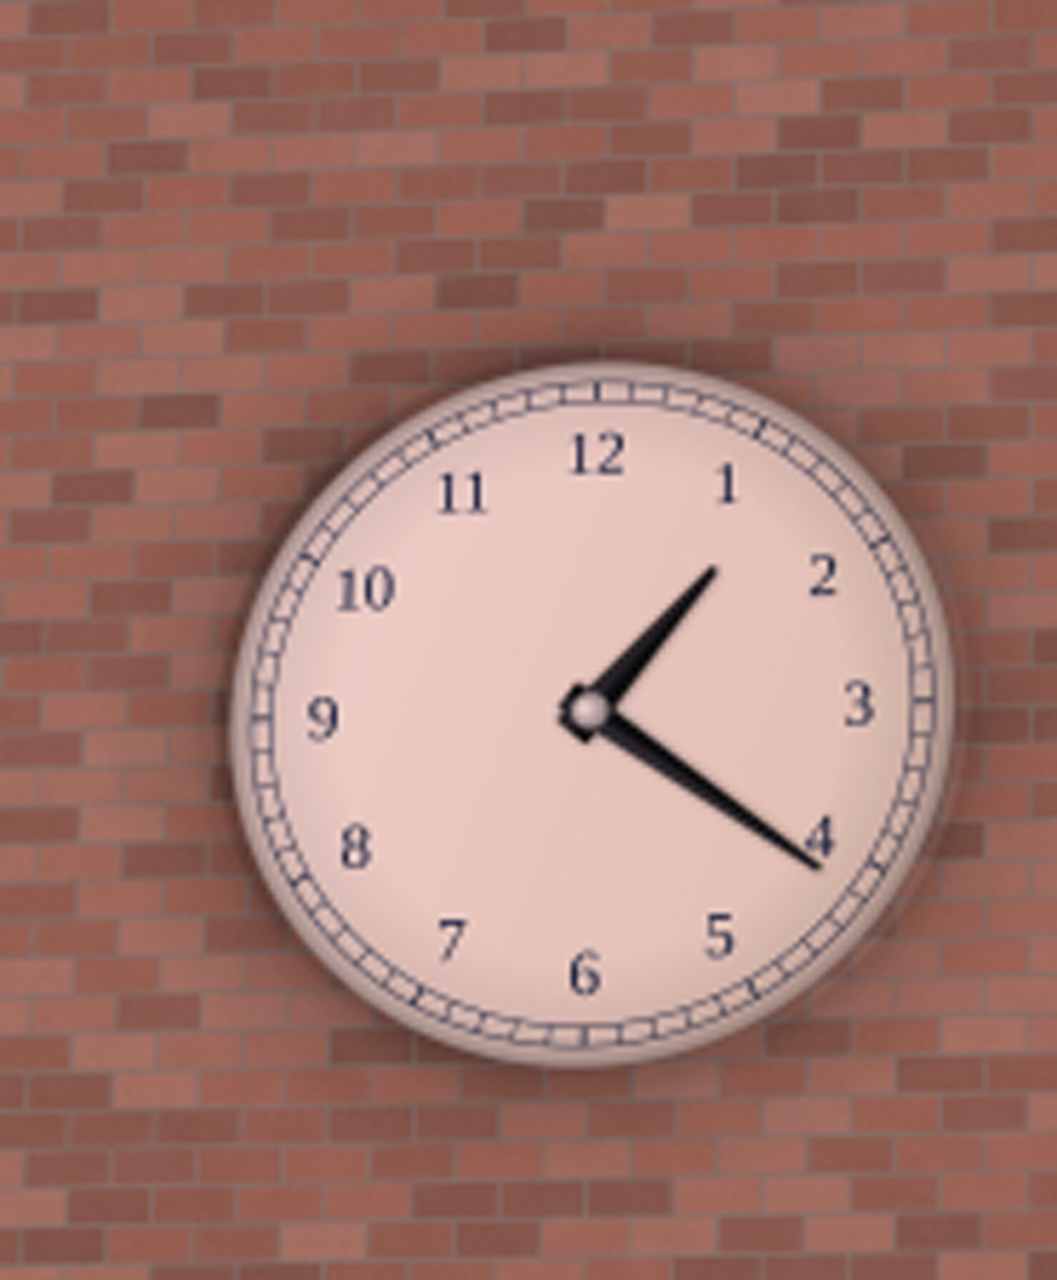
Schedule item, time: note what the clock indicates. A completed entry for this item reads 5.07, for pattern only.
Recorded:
1.21
